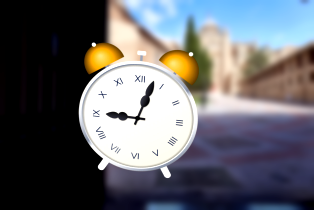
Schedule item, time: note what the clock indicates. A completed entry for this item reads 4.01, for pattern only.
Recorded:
9.03
